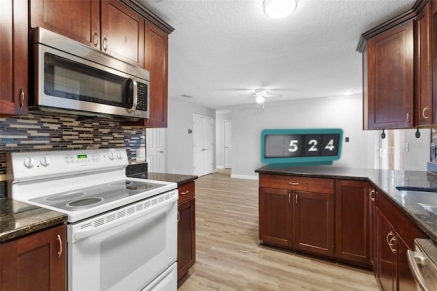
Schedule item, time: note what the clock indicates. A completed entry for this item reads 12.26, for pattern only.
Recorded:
5.24
